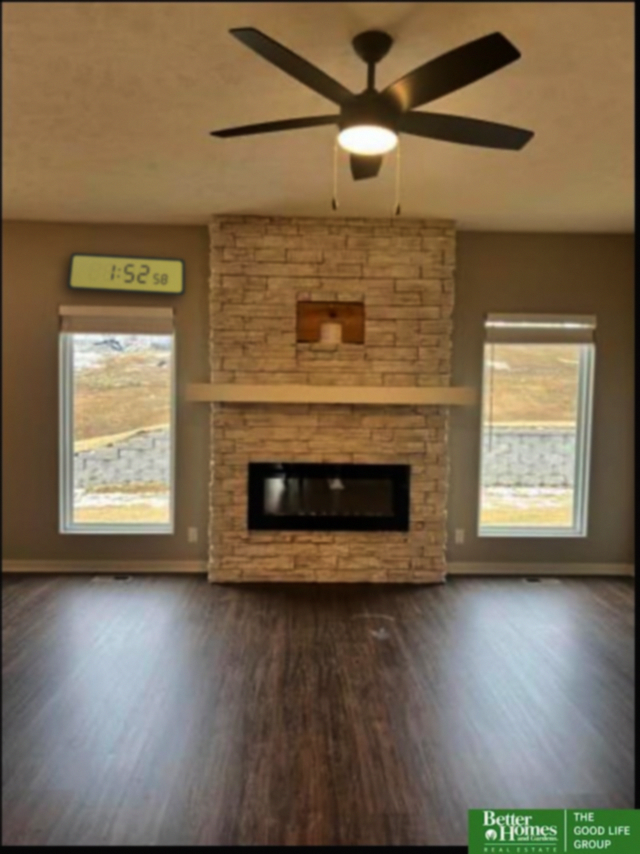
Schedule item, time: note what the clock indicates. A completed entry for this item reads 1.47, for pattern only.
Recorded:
1.52
